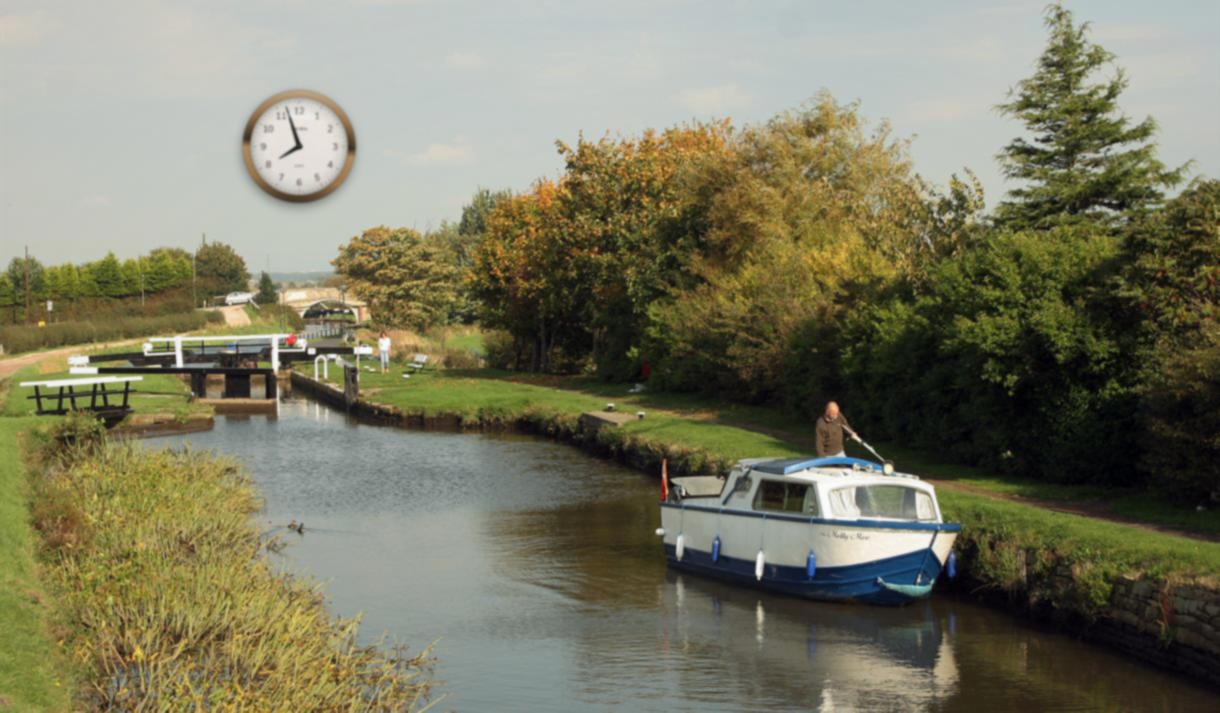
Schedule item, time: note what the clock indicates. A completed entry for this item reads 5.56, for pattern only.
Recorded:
7.57
